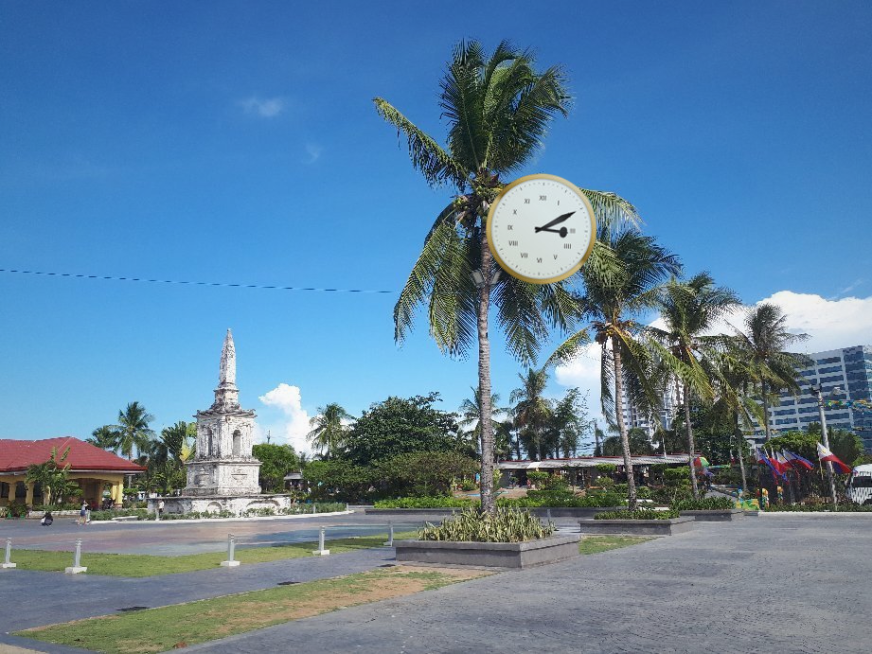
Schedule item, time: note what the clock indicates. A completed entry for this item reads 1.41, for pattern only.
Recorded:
3.10
